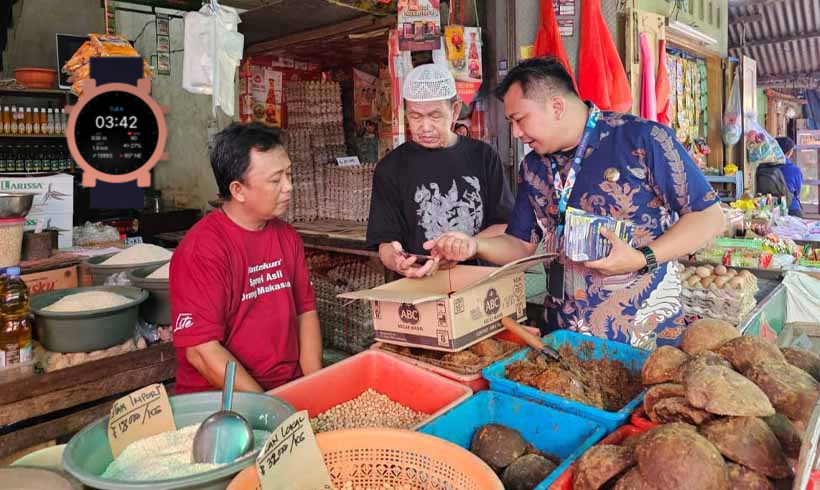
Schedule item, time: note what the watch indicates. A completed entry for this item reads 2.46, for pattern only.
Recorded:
3.42
